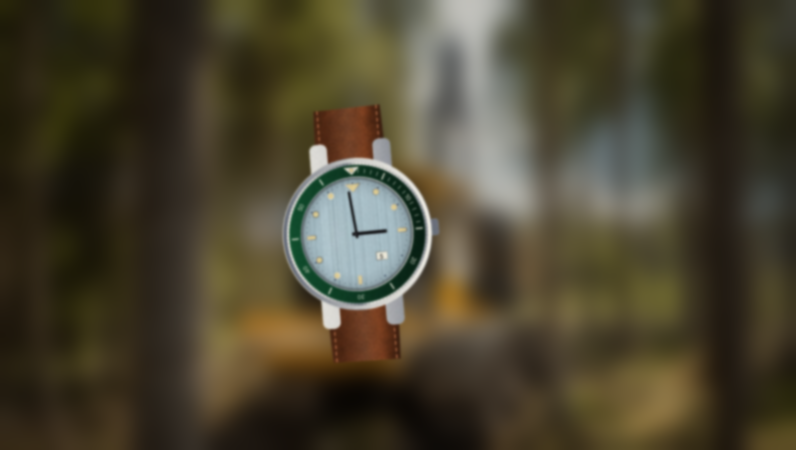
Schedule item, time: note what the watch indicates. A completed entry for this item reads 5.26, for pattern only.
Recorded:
2.59
